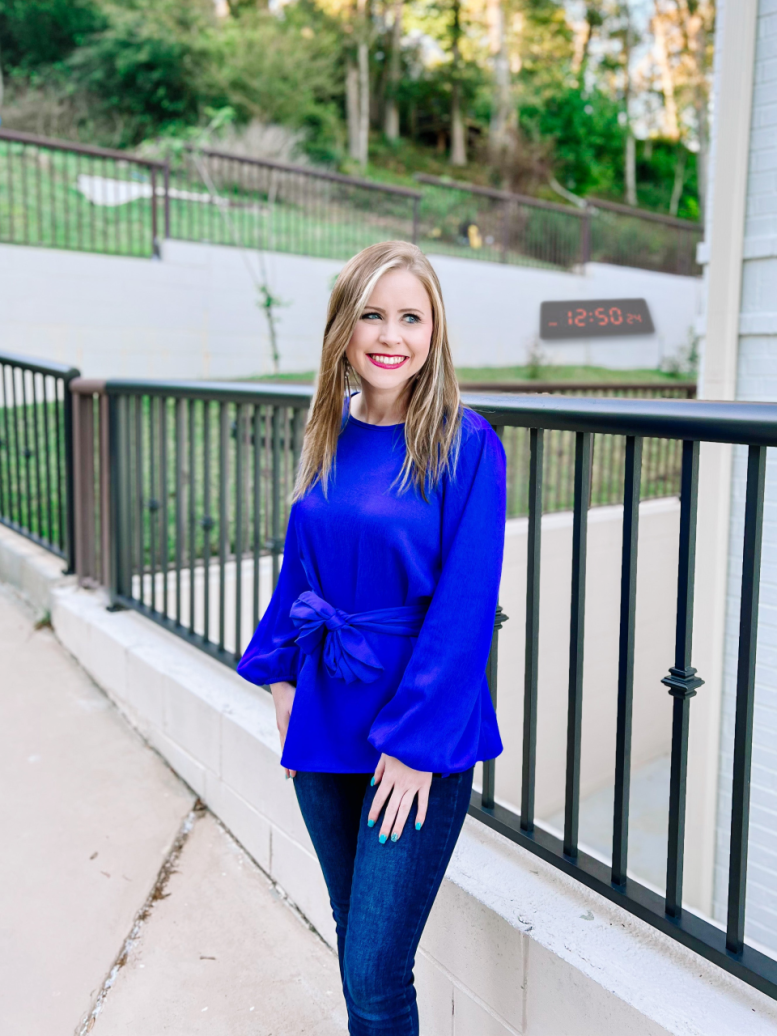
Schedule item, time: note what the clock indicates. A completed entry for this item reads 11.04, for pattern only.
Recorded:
12.50
